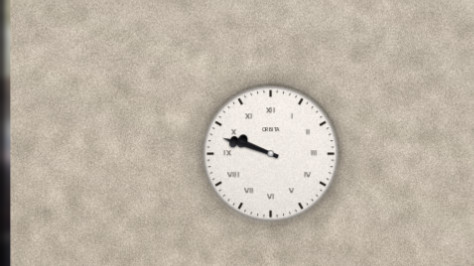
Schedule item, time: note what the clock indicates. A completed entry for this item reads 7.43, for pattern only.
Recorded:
9.48
